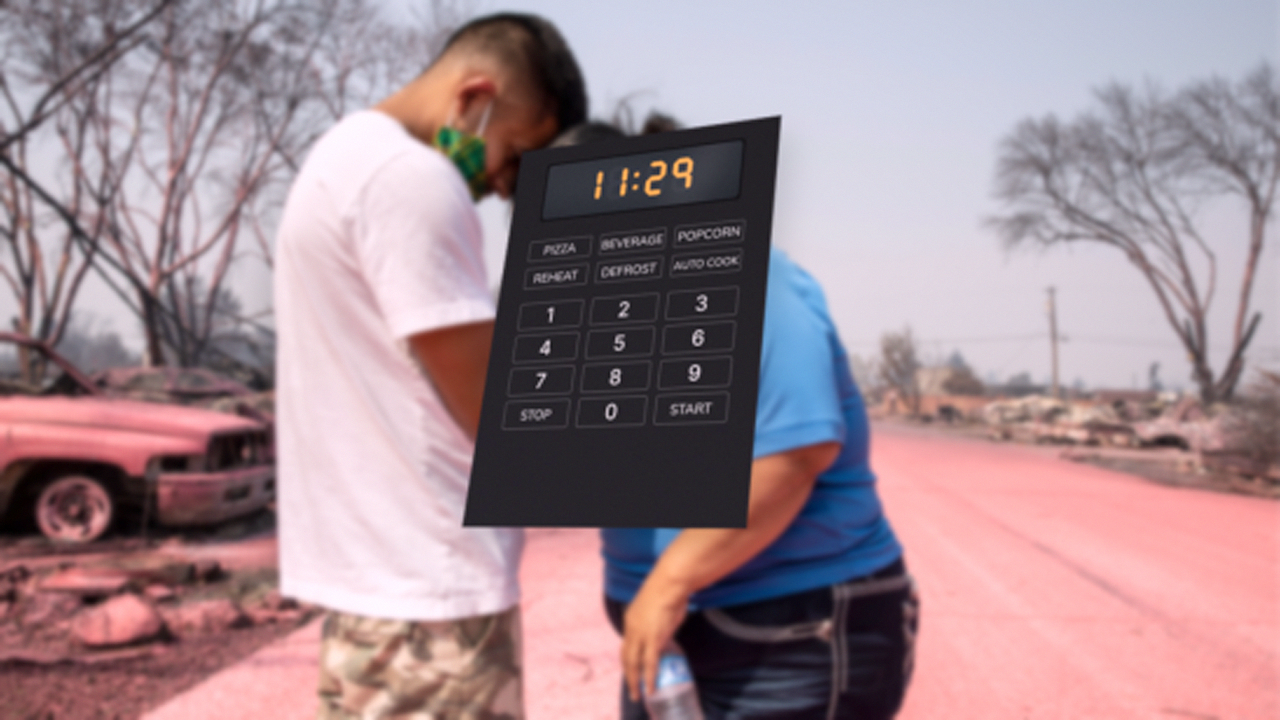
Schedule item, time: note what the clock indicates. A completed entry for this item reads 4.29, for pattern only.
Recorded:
11.29
